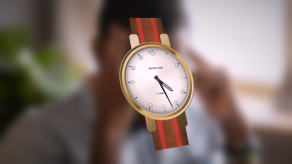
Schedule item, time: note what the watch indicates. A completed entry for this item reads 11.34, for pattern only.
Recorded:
4.27
